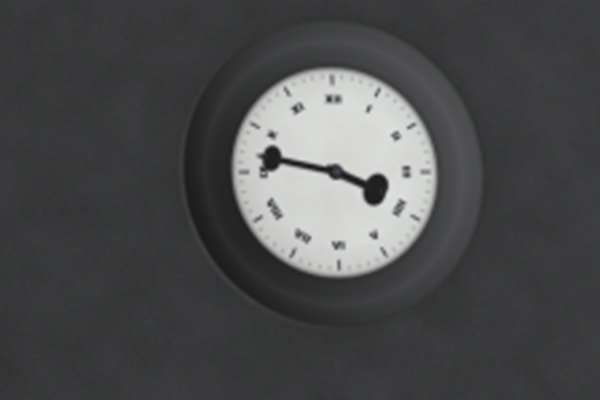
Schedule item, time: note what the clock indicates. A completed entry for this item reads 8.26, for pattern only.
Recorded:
3.47
